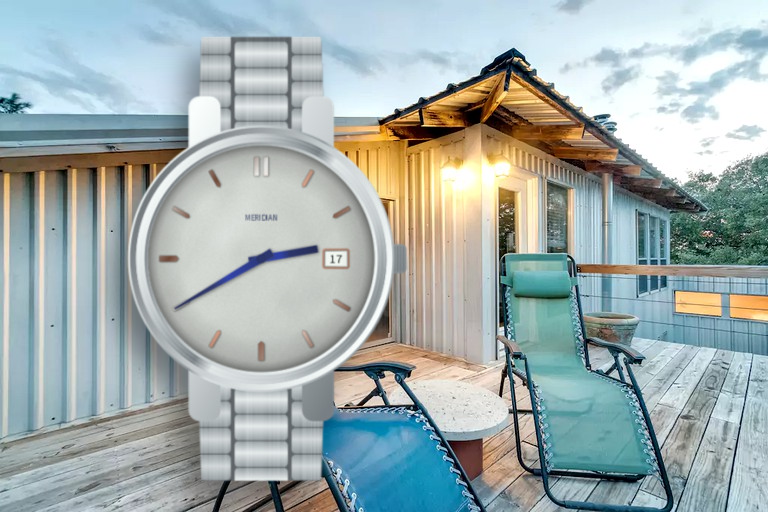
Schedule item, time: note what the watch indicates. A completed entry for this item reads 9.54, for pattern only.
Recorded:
2.40
